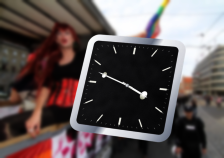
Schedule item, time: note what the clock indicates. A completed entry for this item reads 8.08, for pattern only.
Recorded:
3.48
